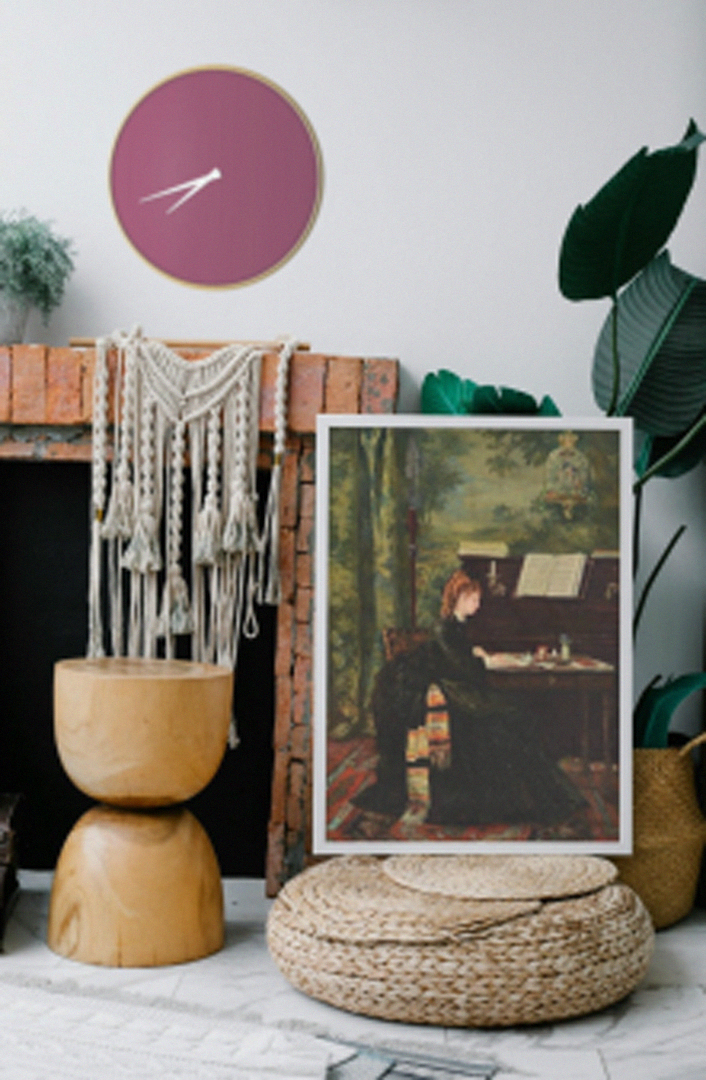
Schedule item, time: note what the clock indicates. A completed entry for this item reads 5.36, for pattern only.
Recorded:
7.42
